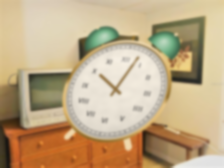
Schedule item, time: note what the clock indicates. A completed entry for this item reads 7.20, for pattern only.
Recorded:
10.03
